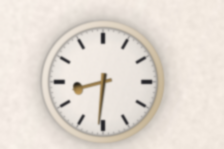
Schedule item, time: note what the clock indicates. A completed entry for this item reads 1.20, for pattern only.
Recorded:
8.31
